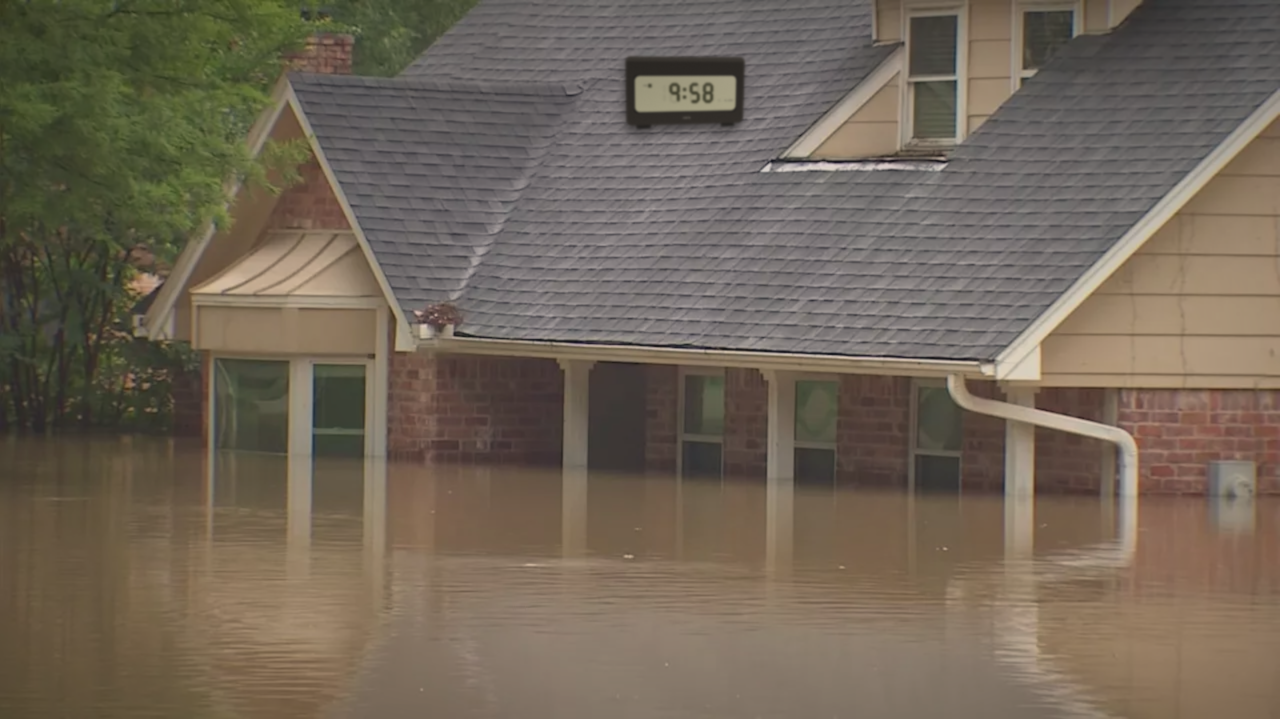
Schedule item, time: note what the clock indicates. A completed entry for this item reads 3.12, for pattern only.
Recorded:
9.58
